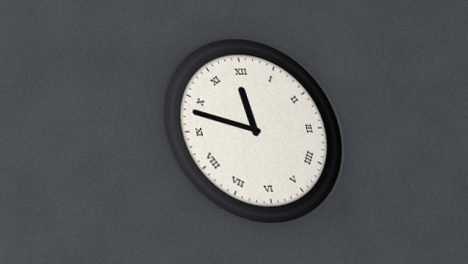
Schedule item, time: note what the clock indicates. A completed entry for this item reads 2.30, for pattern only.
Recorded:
11.48
